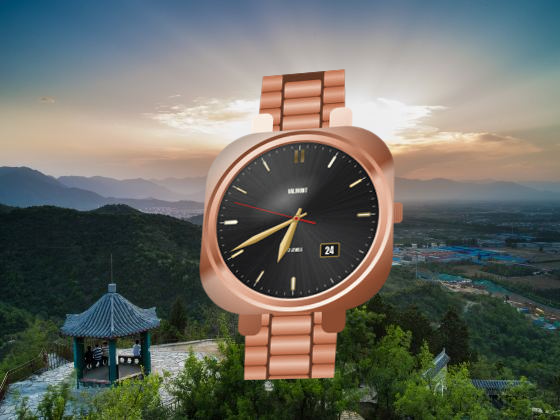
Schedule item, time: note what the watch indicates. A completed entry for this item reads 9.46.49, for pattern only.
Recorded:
6.40.48
